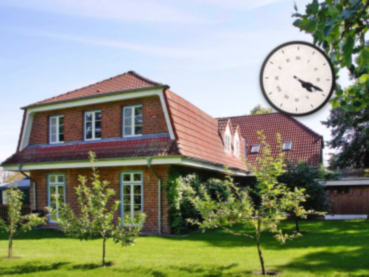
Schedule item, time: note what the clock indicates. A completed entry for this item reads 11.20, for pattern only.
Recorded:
4.19
